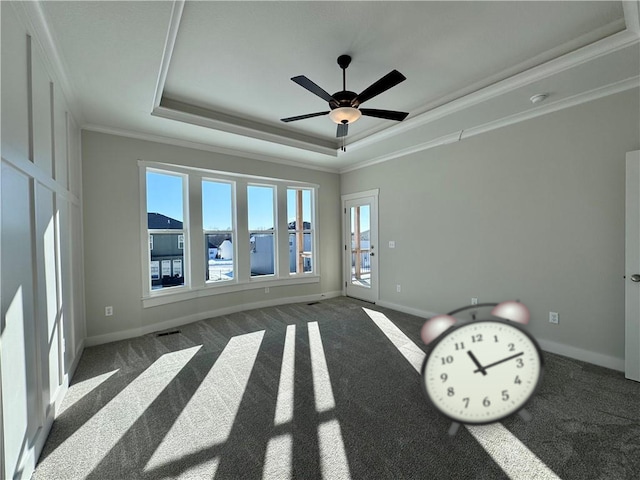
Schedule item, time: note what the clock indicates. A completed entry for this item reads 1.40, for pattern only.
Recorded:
11.13
